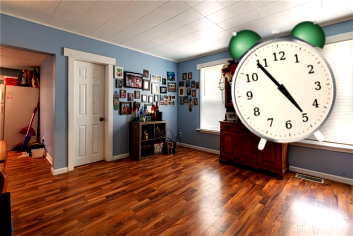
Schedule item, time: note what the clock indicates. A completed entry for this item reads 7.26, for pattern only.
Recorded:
4.54
